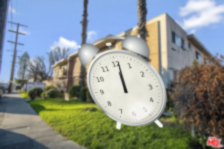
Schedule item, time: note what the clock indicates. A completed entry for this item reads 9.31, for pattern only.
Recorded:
12.01
